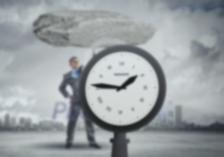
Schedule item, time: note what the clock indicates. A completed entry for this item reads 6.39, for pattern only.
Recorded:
1.46
